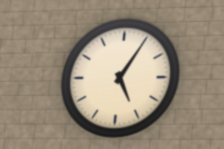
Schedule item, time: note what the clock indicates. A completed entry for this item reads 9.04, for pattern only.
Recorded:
5.05
